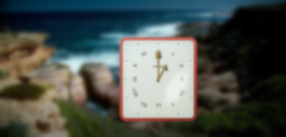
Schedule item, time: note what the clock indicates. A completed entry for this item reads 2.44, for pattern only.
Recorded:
1.00
